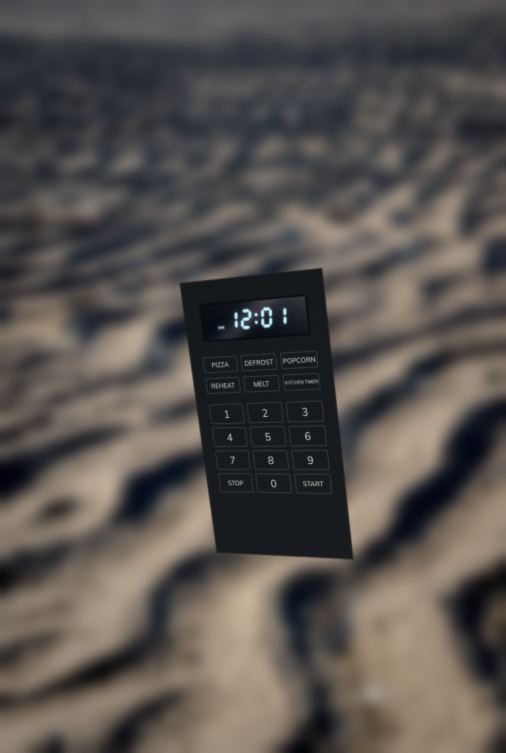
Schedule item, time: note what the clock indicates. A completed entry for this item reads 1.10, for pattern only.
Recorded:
12.01
